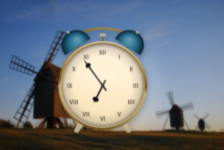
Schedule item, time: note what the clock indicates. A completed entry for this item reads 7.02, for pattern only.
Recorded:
6.54
